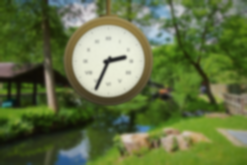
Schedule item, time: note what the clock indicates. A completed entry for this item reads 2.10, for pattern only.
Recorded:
2.34
